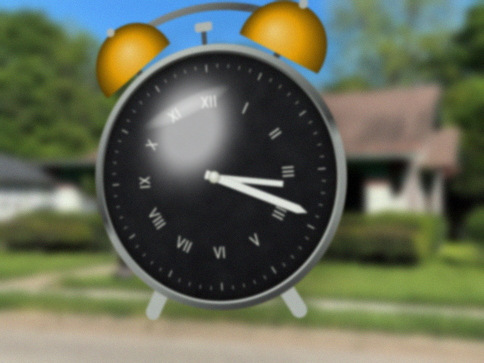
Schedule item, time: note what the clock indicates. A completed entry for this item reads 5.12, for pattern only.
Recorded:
3.19
